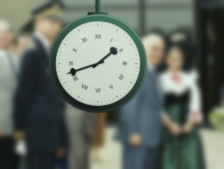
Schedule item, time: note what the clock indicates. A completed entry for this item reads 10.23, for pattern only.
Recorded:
1.42
